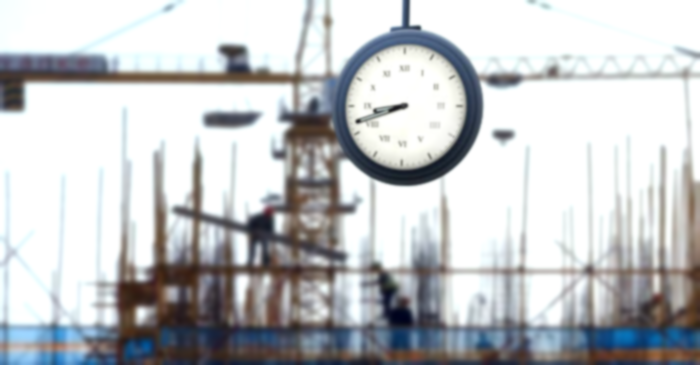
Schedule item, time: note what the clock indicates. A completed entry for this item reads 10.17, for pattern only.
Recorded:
8.42
